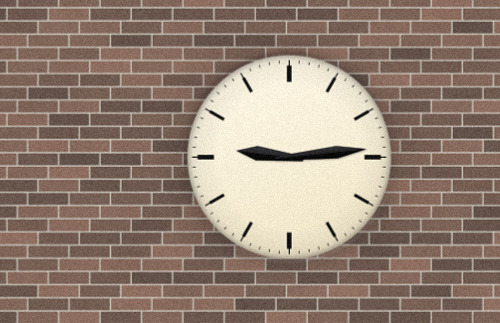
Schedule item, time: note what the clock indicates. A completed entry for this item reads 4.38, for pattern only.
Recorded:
9.14
